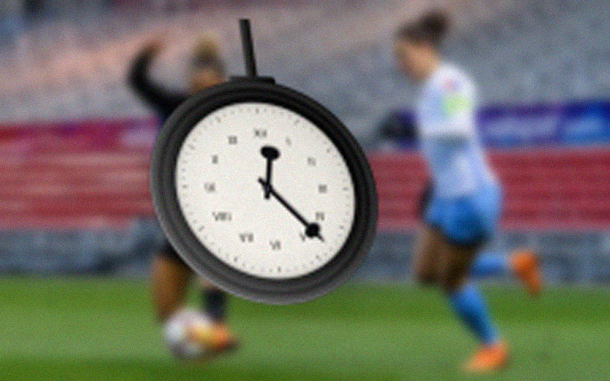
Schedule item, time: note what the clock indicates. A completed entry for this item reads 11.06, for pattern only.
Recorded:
12.23
